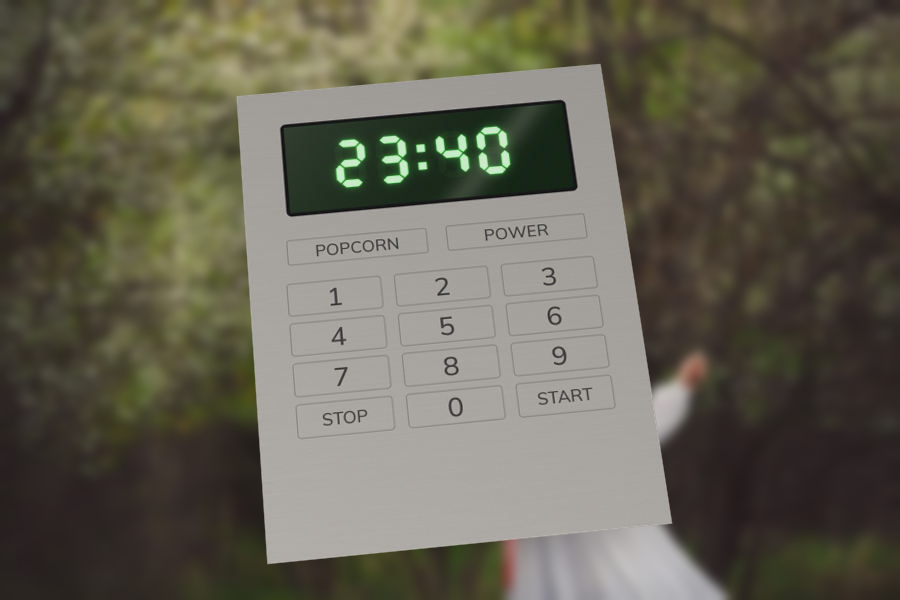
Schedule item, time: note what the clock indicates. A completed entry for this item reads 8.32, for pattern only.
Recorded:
23.40
